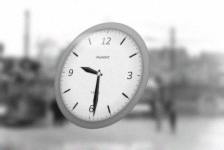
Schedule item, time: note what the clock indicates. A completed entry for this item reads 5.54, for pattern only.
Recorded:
9.29
